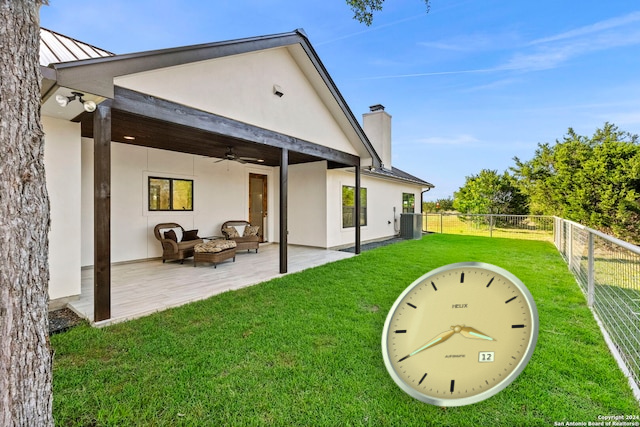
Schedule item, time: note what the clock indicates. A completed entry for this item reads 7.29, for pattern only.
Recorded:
3.40
